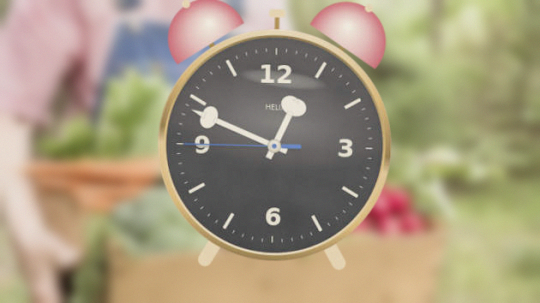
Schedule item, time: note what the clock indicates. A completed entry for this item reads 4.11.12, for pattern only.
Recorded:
12.48.45
